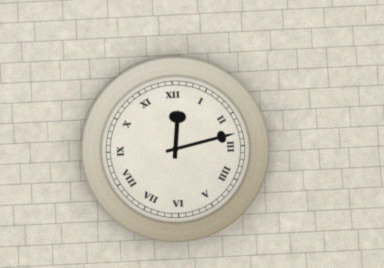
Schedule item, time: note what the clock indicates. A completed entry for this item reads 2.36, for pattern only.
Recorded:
12.13
